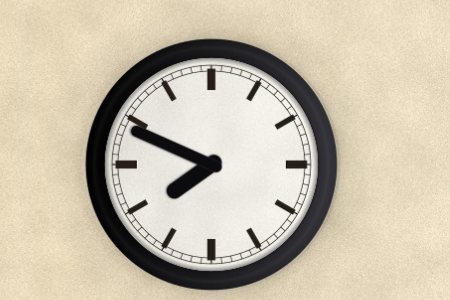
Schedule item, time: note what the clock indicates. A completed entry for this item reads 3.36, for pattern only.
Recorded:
7.49
